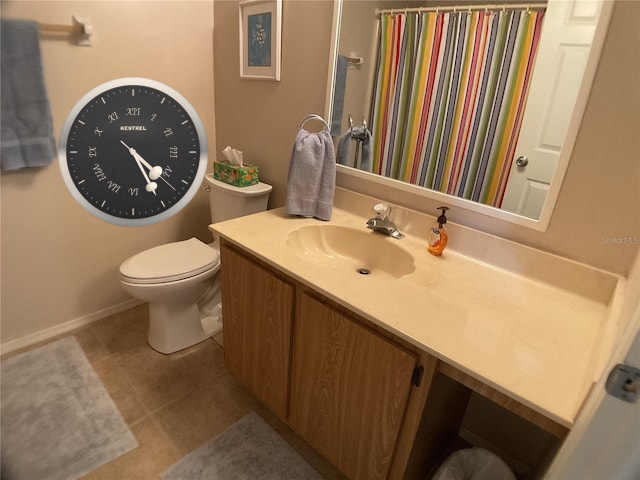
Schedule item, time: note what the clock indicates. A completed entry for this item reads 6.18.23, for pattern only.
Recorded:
4.25.22
